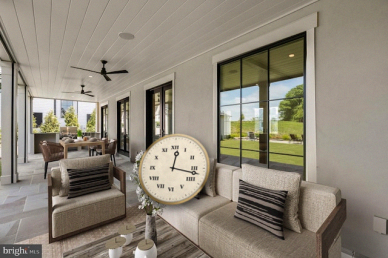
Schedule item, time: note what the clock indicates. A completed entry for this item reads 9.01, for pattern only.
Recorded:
12.17
